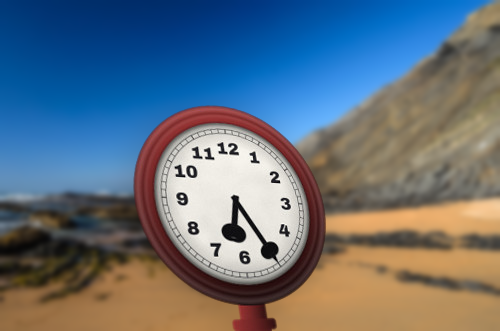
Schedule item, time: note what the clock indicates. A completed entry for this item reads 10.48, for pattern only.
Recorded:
6.25
